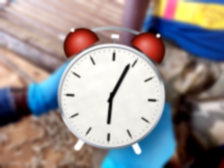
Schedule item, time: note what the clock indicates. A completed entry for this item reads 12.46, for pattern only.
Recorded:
6.04
